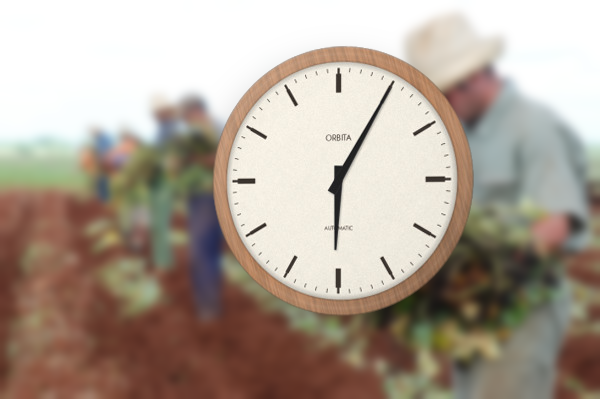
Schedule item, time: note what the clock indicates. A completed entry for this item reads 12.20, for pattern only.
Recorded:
6.05
